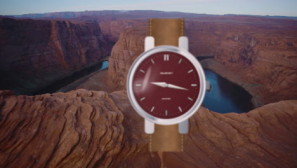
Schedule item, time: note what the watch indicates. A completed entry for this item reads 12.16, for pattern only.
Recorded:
9.17
